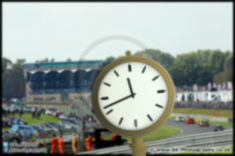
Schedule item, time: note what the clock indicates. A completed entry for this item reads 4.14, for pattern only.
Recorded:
11.42
